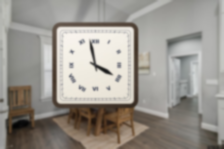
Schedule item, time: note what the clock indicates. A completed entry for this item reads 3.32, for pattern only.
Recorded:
3.58
